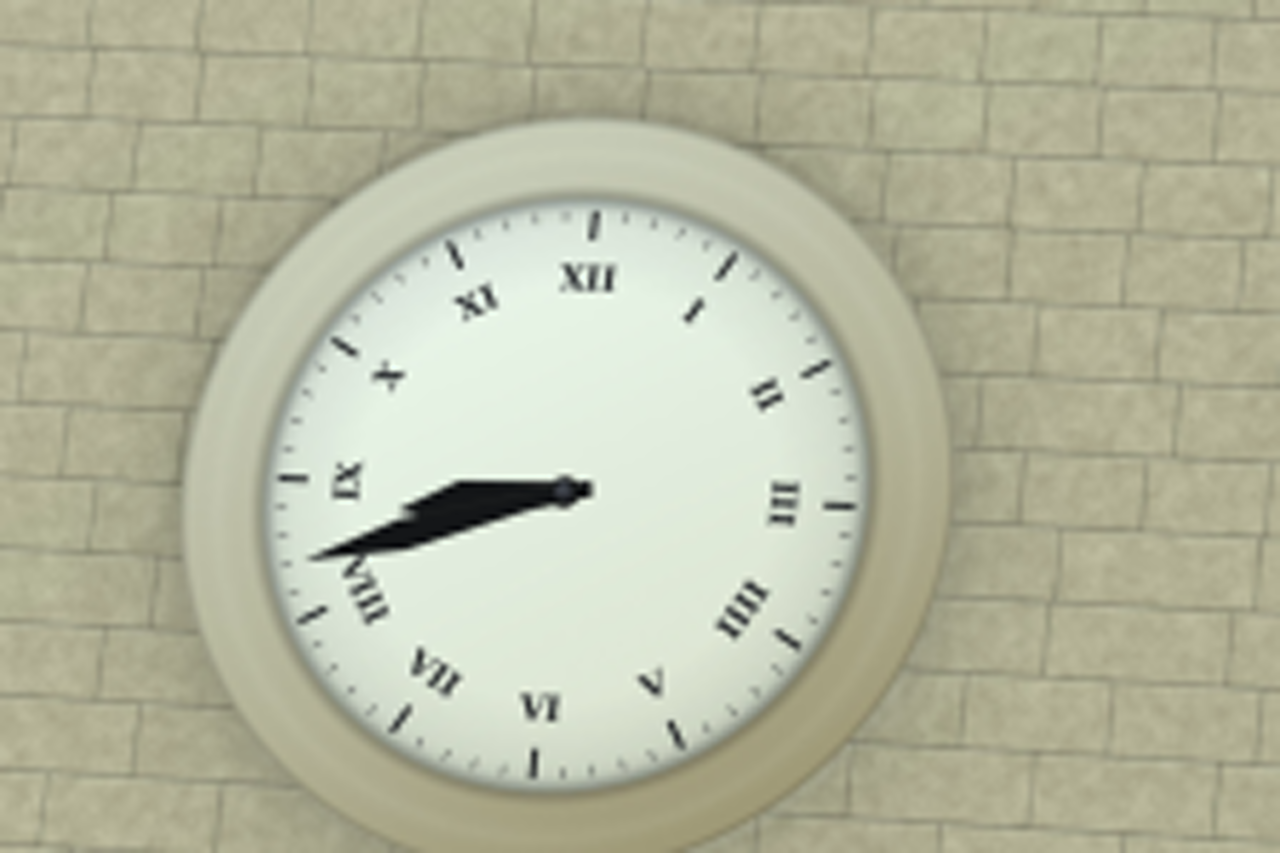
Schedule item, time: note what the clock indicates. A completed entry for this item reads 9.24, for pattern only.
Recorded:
8.42
